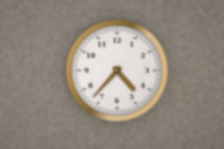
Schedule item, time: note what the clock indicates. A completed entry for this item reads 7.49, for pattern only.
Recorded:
4.37
